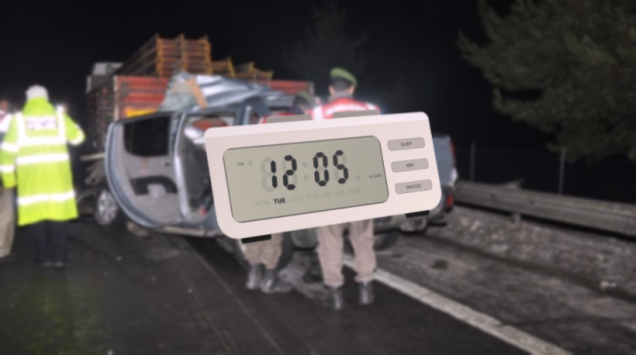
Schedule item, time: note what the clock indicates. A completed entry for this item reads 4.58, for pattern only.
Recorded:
12.05
